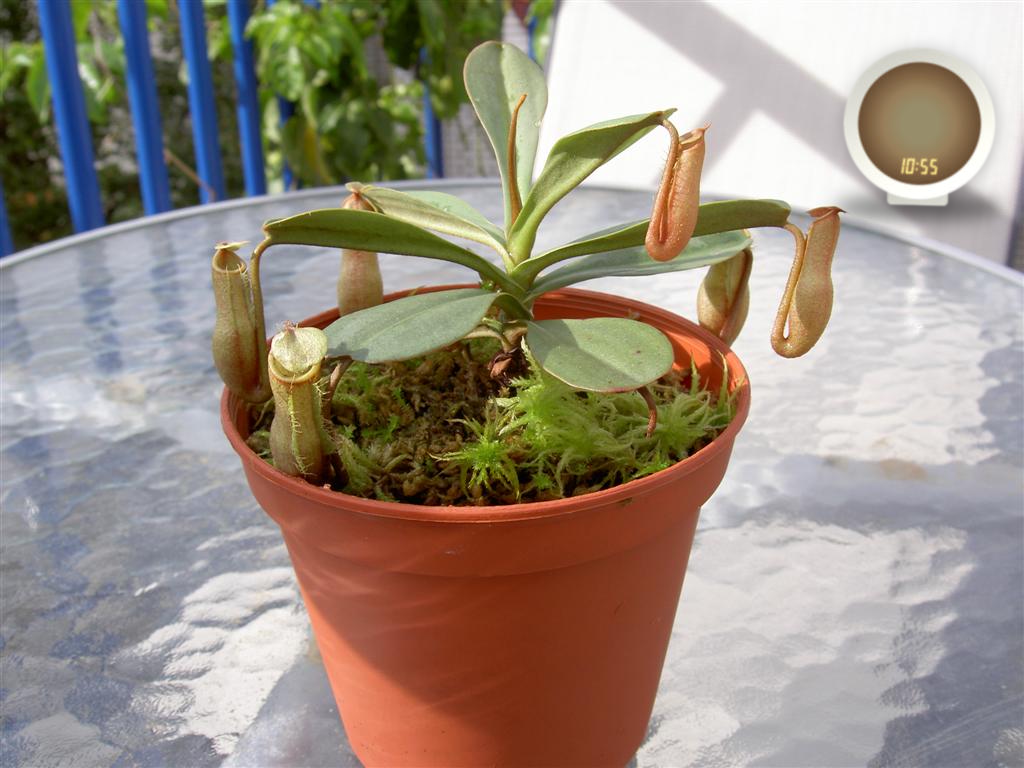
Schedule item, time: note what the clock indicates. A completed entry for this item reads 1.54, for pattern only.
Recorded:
10.55
